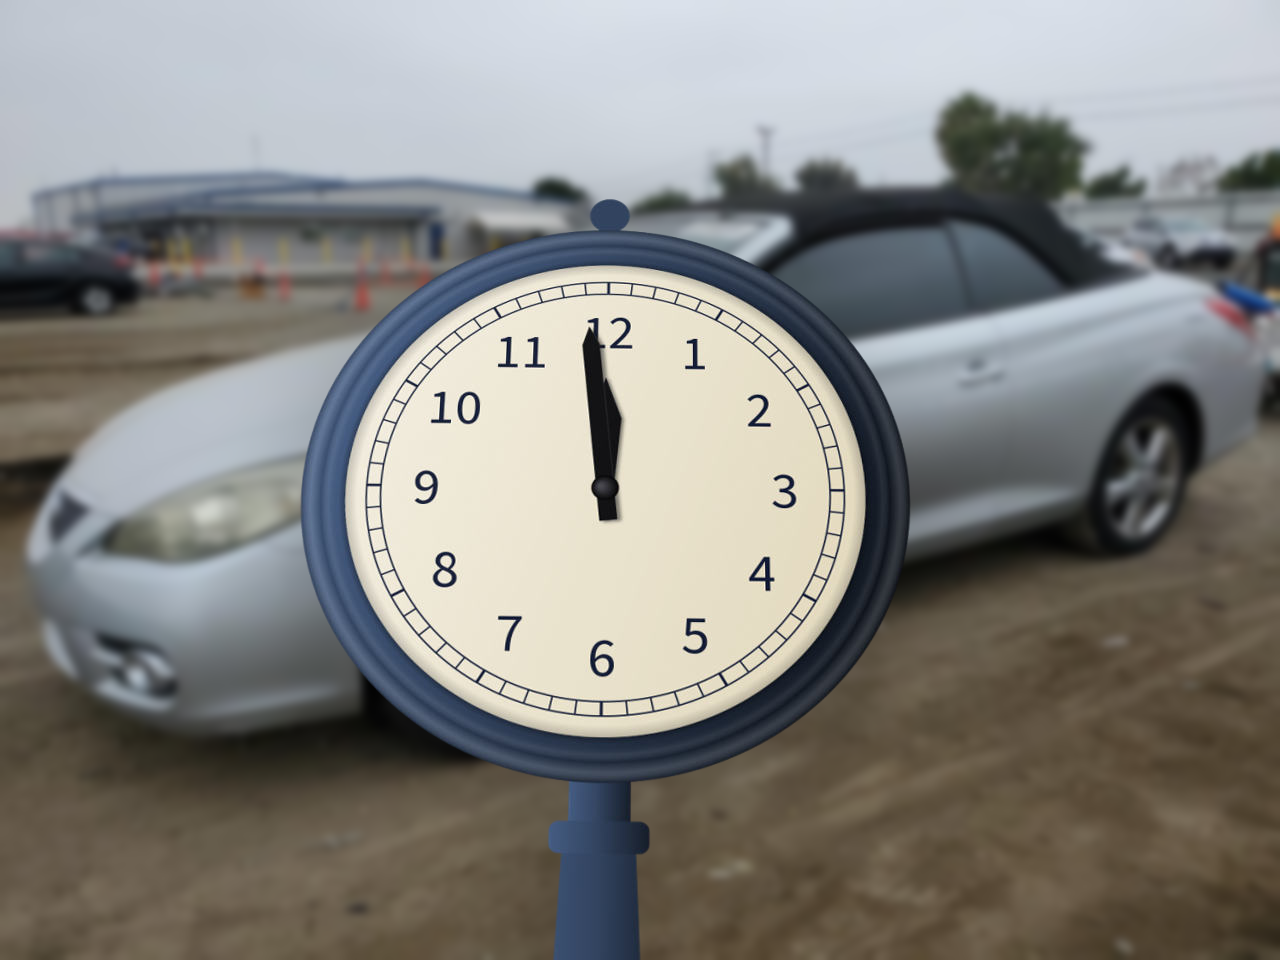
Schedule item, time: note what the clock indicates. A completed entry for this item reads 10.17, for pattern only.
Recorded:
11.59
